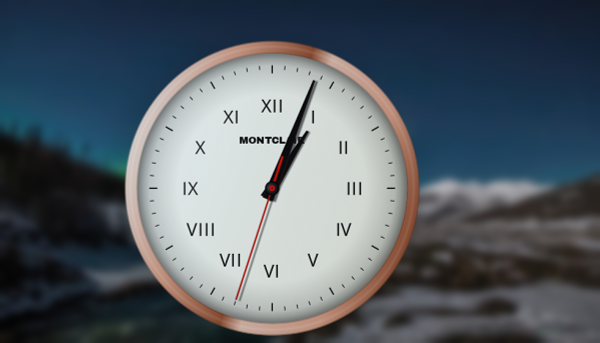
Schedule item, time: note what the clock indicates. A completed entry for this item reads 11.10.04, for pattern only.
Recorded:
1.03.33
